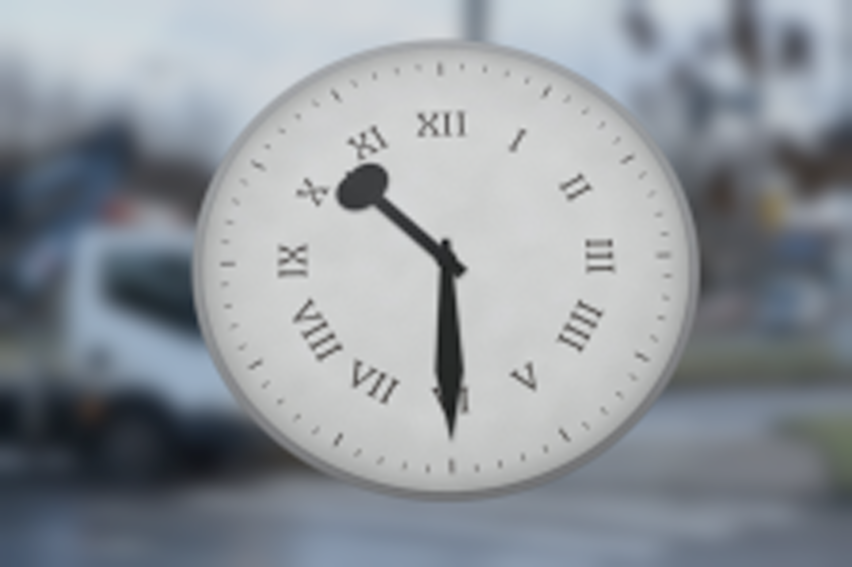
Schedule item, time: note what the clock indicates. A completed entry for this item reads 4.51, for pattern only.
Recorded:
10.30
